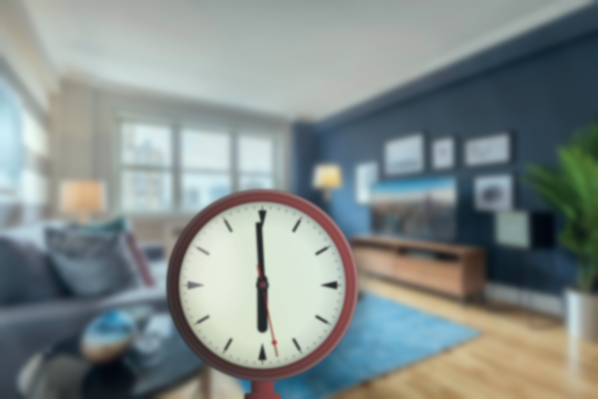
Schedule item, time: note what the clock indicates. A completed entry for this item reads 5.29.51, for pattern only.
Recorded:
5.59.28
